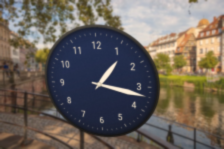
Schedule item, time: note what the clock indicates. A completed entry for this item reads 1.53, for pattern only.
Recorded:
1.17
